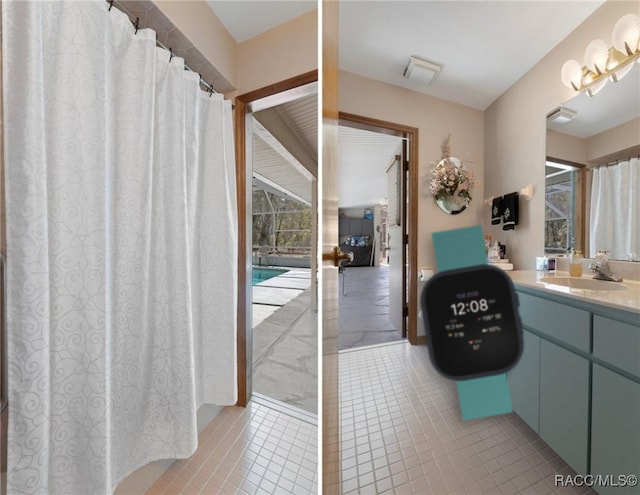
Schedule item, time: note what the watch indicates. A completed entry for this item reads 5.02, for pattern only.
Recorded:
12.08
